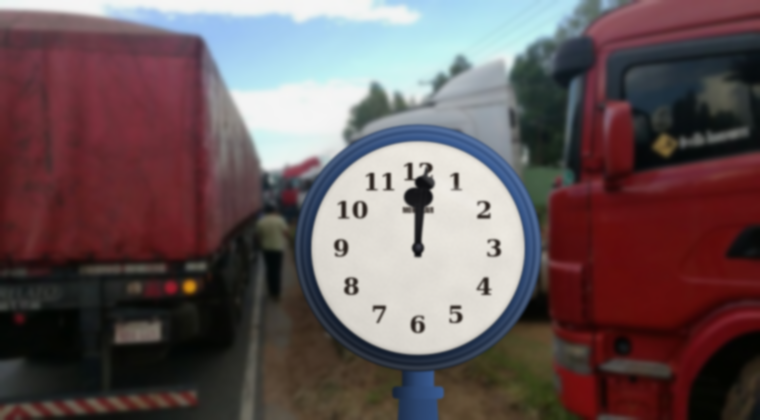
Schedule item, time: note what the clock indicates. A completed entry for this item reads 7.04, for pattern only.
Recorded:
12.01
